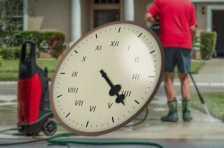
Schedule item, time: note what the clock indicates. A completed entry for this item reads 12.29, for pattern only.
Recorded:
4.22
